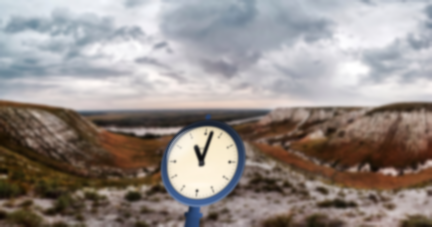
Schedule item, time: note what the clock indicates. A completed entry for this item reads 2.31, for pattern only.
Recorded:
11.02
